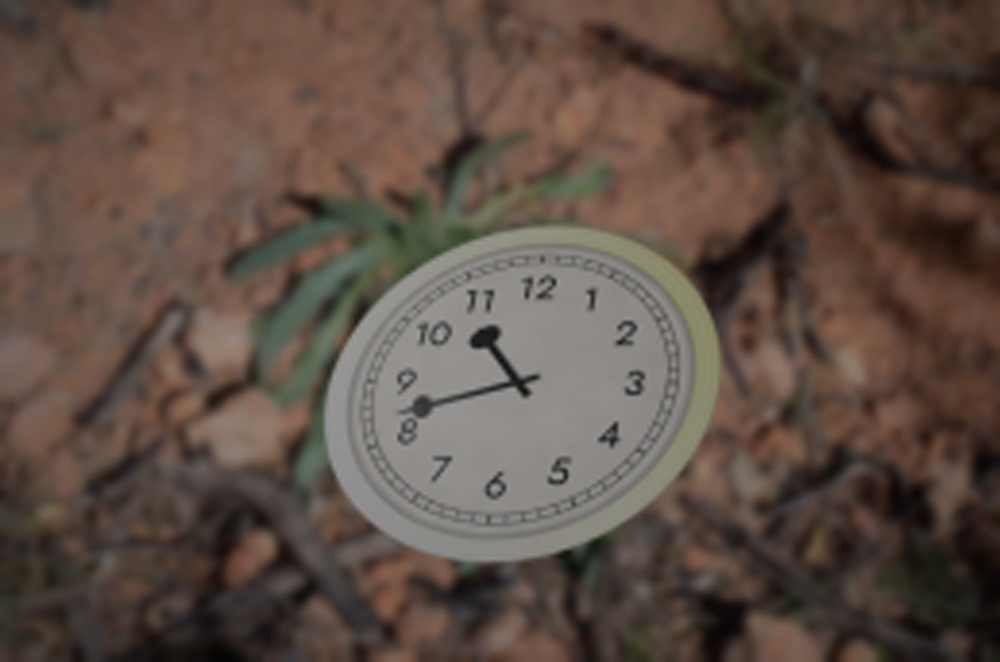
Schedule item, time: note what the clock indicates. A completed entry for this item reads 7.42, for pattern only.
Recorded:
10.42
